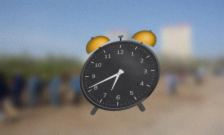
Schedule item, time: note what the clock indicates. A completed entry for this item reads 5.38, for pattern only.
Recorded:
6.41
